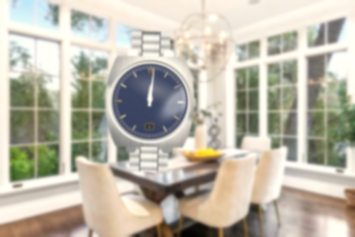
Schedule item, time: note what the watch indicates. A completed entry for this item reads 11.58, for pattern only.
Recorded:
12.01
